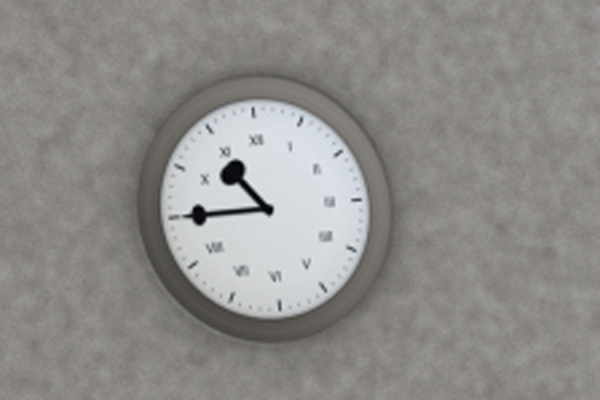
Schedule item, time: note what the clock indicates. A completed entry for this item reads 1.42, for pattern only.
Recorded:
10.45
